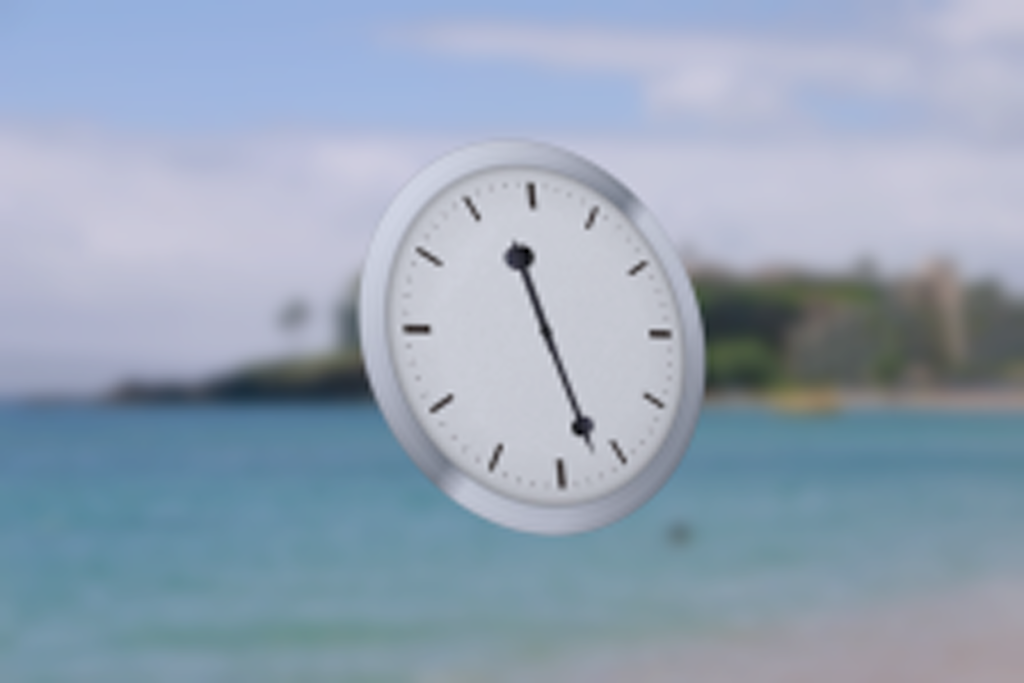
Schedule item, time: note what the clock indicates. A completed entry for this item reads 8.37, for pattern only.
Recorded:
11.27
